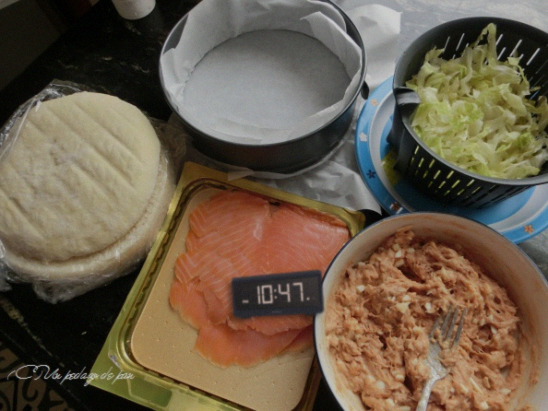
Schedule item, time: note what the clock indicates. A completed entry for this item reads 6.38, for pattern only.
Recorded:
10.47
